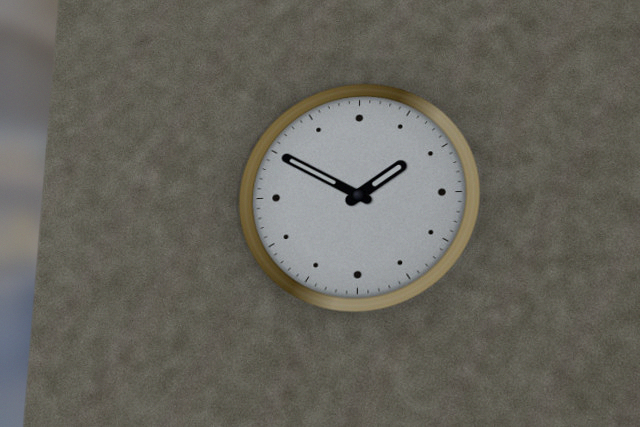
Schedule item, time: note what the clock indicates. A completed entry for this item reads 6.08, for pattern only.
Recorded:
1.50
